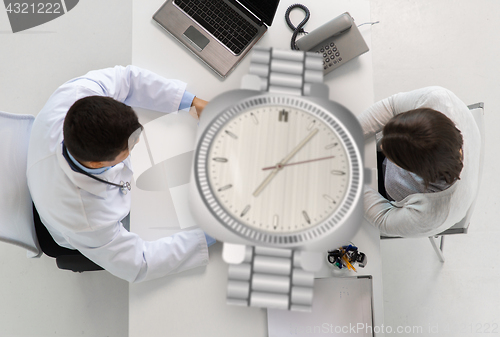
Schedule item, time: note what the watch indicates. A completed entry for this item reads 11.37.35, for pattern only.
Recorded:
7.06.12
